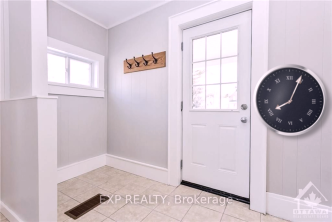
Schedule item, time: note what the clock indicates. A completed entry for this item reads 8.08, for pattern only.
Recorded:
8.04
